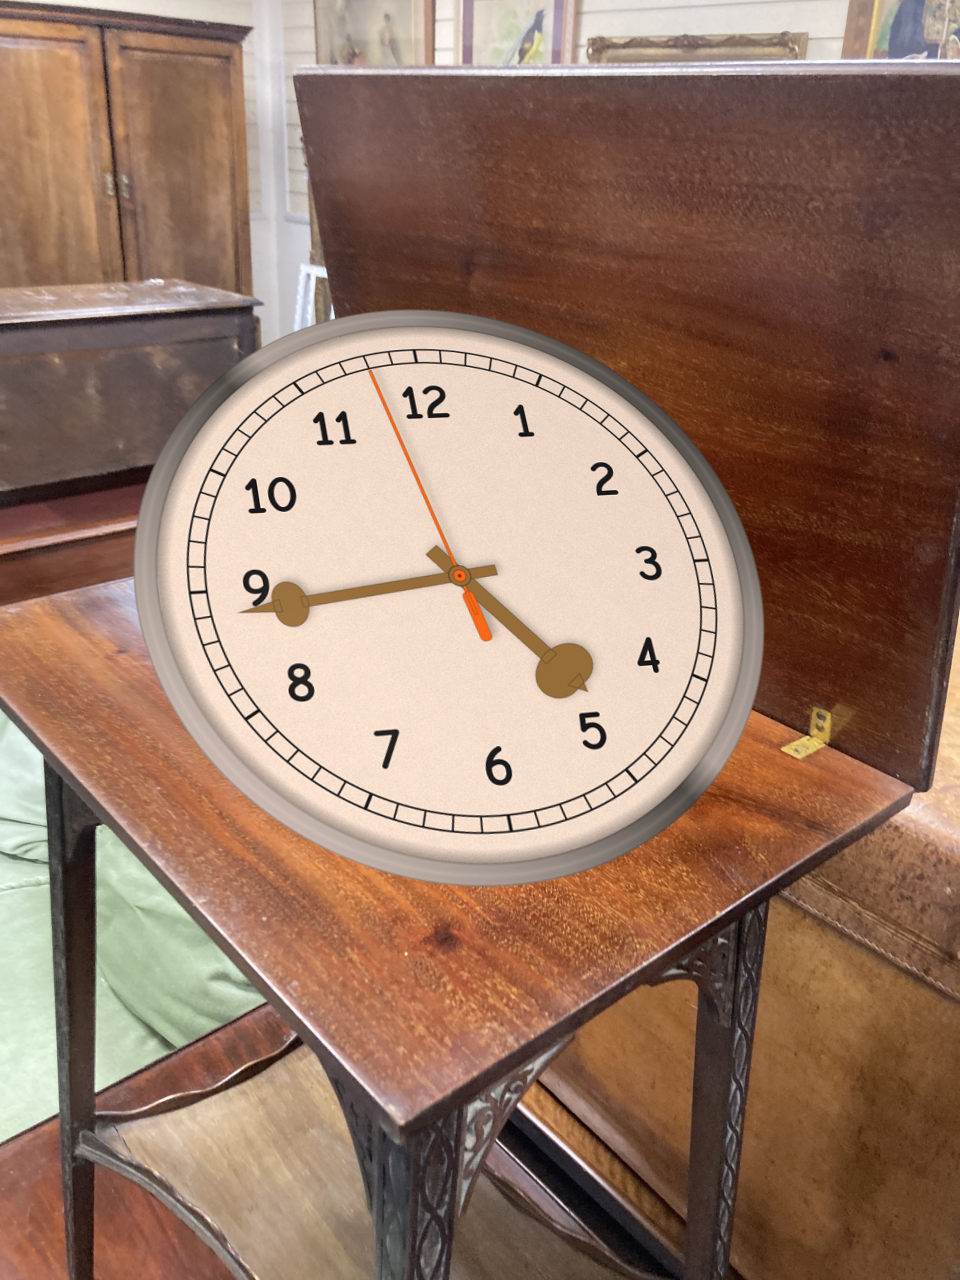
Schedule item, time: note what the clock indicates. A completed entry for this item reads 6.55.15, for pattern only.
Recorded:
4.43.58
